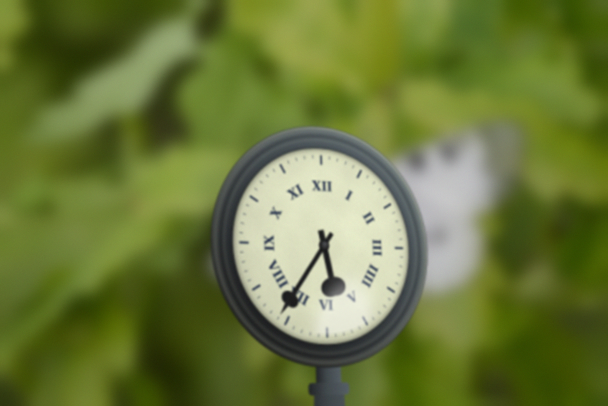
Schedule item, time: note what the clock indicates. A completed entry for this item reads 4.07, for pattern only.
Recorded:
5.36
